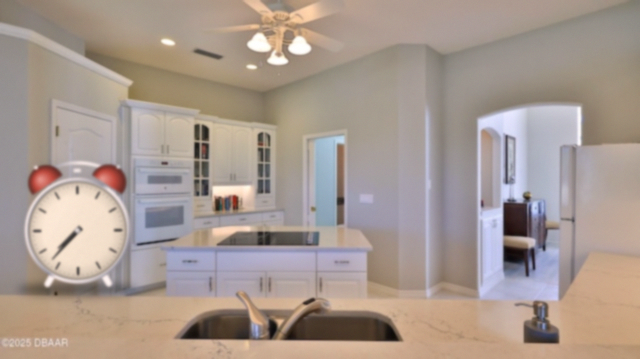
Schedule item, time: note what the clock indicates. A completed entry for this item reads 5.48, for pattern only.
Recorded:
7.37
